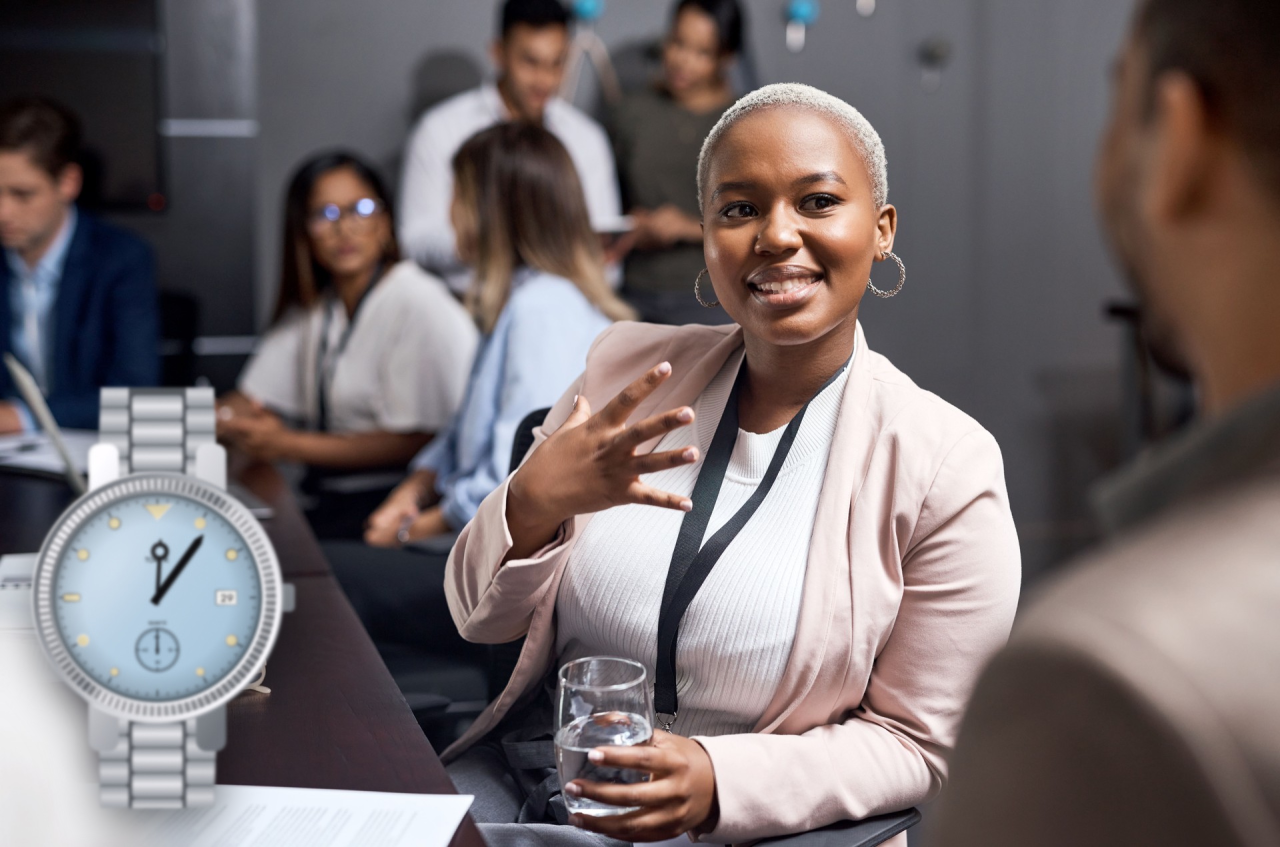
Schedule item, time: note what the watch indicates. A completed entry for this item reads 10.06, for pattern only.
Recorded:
12.06
